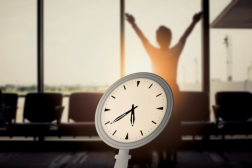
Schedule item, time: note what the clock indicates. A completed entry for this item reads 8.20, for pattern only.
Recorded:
5.39
